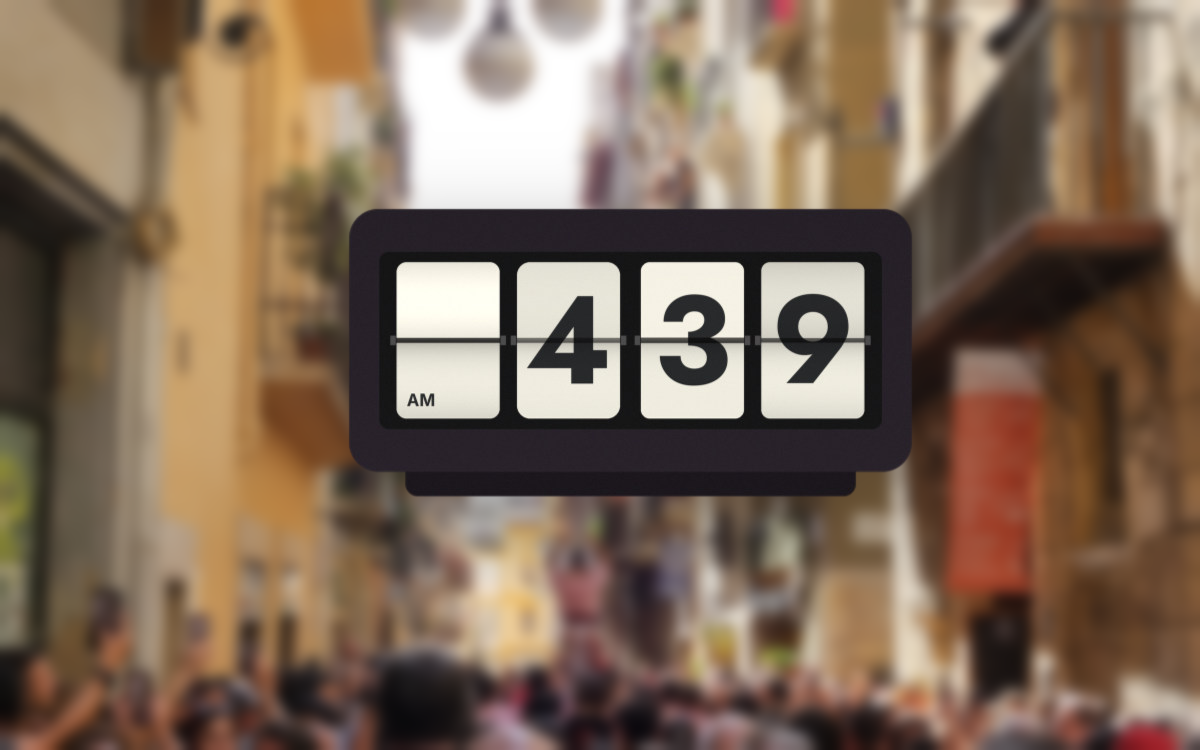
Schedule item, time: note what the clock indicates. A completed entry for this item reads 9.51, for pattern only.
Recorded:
4.39
